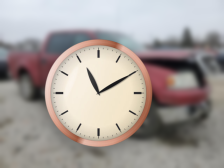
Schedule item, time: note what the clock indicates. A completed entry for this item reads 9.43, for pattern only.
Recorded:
11.10
